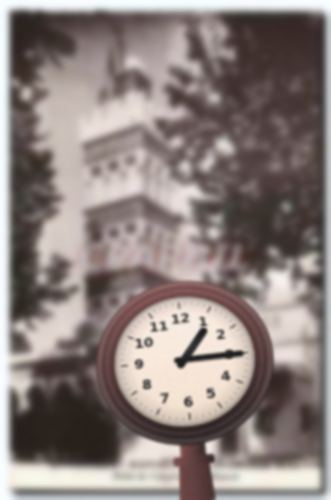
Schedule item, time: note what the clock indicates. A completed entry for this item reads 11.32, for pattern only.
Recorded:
1.15
